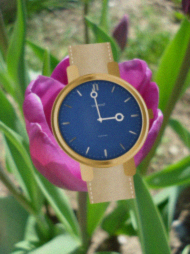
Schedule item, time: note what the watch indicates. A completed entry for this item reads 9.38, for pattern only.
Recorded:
2.59
